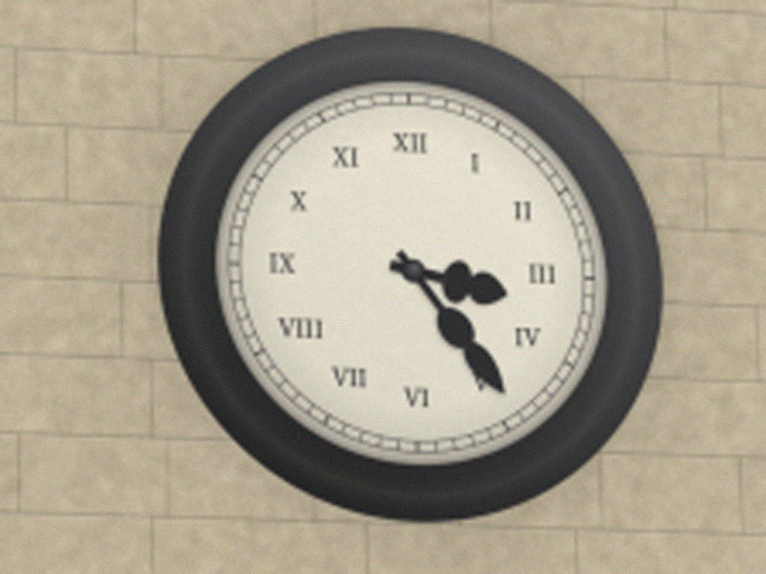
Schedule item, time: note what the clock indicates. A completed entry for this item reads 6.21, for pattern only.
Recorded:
3.24
